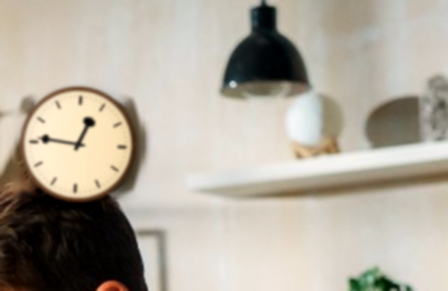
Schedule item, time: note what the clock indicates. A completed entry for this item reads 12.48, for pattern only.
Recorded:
12.46
